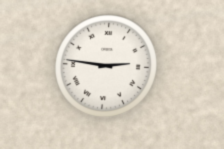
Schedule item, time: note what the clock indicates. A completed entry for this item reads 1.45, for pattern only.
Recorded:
2.46
